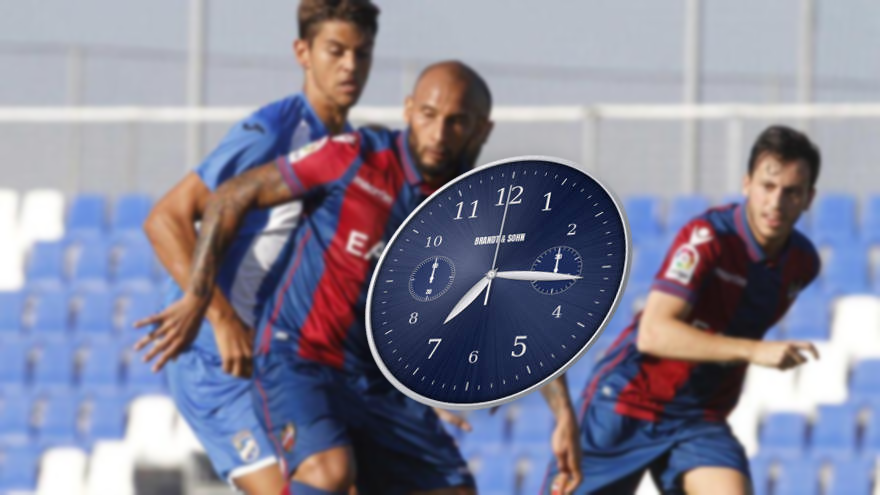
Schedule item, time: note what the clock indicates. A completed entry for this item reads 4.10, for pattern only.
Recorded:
7.16
